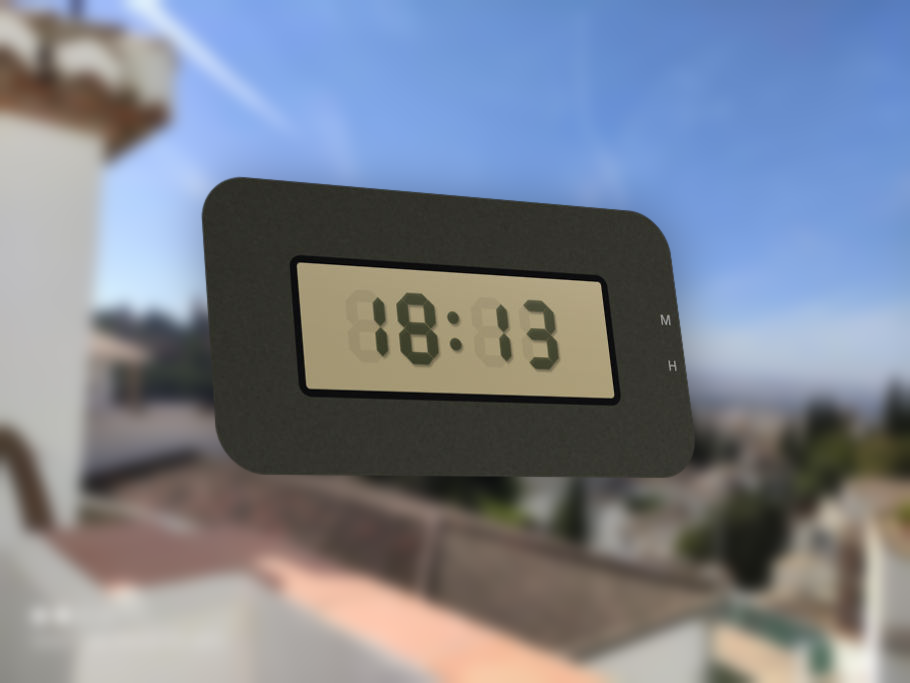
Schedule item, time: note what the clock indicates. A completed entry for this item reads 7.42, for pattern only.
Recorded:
18.13
